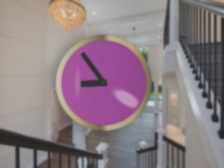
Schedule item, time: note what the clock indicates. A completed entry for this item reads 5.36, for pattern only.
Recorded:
8.54
